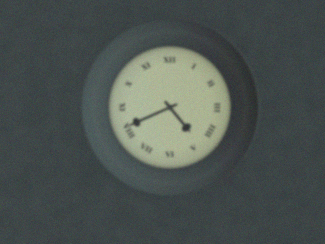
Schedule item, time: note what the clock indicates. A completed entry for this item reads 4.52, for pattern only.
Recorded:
4.41
